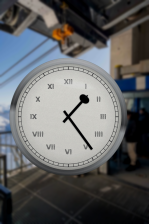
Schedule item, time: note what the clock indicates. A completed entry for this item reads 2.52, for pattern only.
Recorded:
1.24
